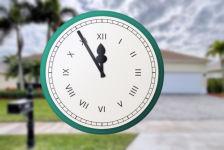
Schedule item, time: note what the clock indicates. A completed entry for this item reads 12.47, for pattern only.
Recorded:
11.55
